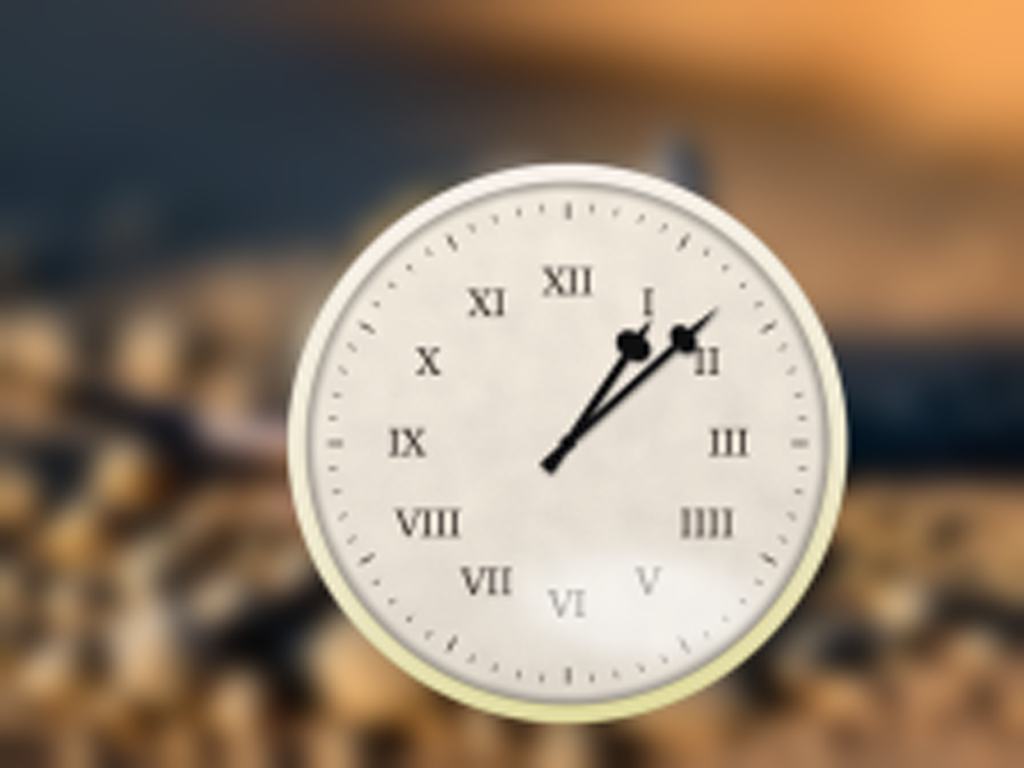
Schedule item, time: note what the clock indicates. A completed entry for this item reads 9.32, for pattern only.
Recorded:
1.08
